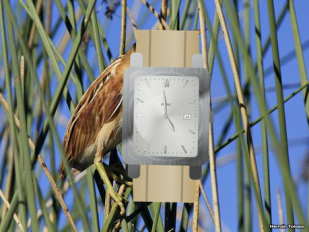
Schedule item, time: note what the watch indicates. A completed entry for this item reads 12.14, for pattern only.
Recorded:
4.59
